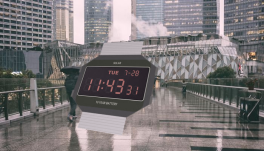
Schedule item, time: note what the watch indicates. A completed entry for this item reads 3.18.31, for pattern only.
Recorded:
11.43.31
